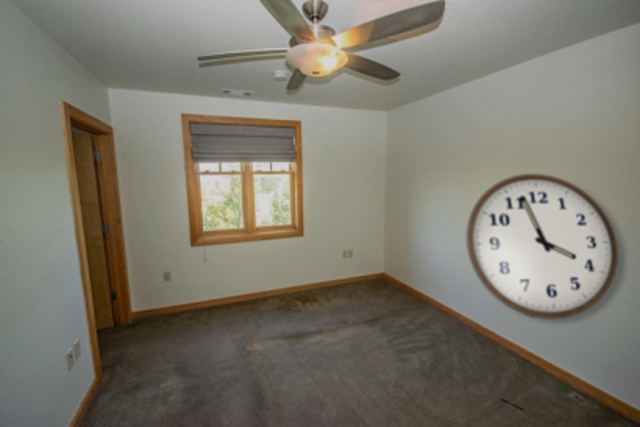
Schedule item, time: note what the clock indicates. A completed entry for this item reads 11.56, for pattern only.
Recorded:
3.57
